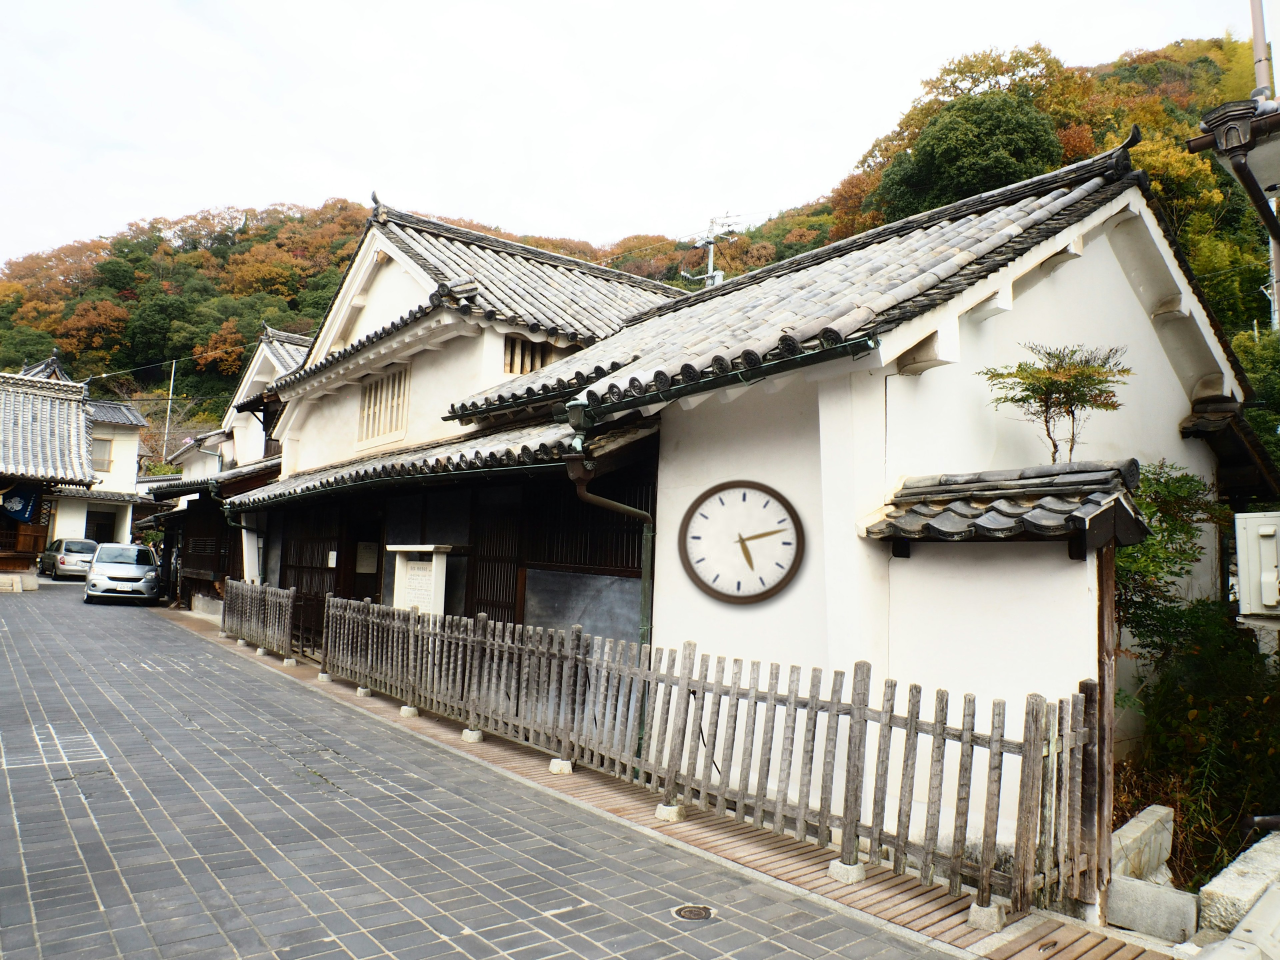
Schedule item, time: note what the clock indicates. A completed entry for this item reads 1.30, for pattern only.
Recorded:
5.12
